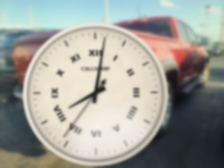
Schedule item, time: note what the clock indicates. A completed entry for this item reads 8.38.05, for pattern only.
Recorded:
8.01.36
